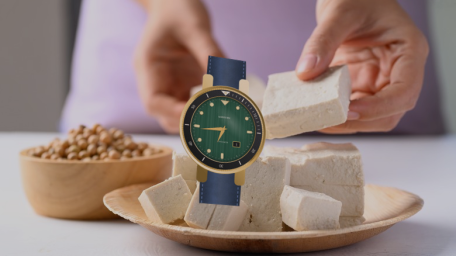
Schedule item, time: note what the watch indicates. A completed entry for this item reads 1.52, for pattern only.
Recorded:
6.44
